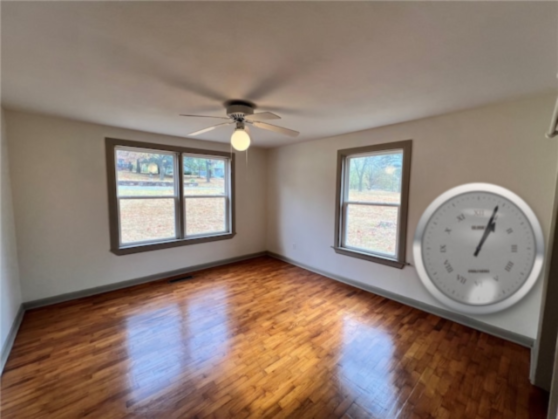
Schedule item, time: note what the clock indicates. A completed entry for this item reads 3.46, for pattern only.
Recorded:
1.04
